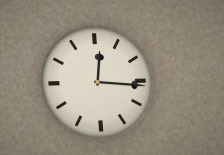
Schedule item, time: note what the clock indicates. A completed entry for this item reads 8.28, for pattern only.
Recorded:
12.16
